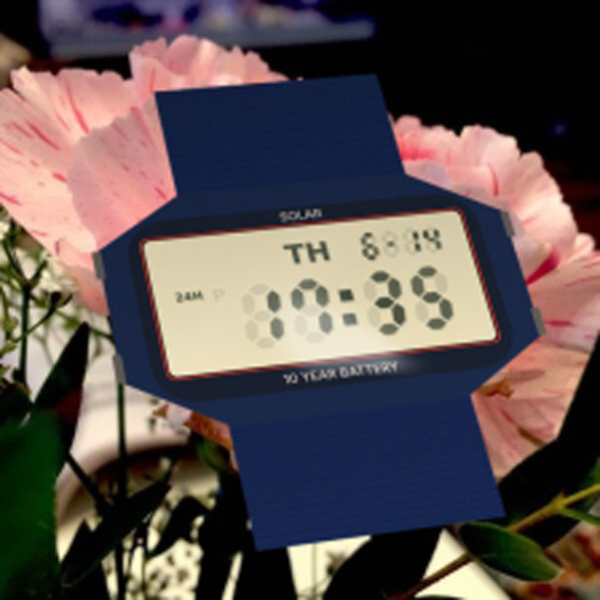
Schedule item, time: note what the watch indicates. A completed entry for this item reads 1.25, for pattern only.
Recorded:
17.35
